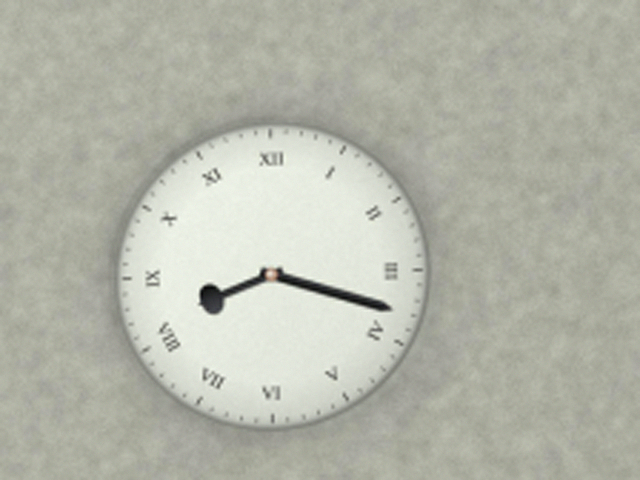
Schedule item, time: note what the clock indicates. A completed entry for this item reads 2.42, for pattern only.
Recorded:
8.18
